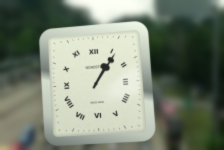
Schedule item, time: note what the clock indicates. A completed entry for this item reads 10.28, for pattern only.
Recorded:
1.06
